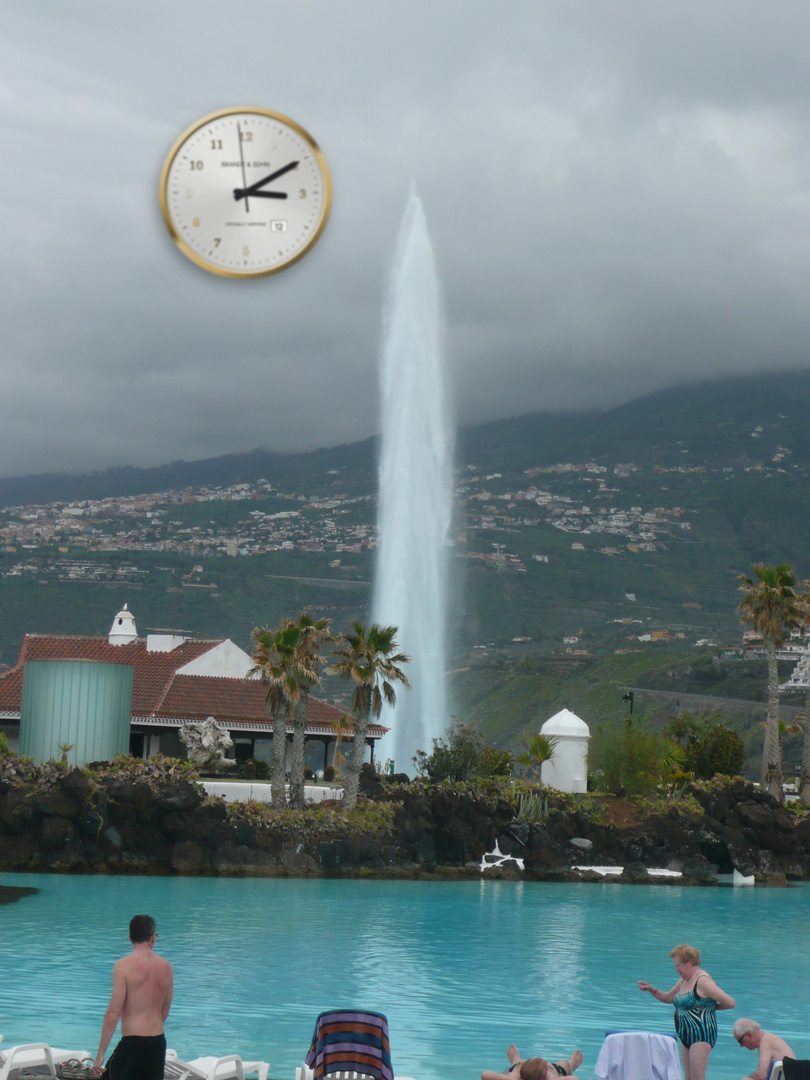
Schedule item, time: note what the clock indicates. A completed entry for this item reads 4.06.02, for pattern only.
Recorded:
3.09.59
